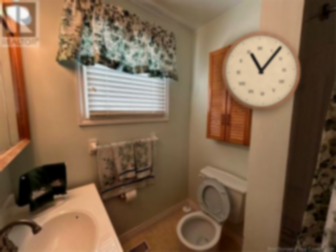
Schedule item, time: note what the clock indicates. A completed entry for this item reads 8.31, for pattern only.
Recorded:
11.07
